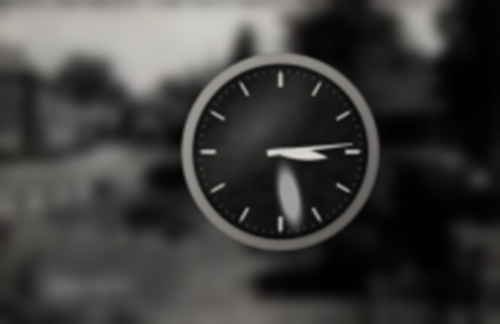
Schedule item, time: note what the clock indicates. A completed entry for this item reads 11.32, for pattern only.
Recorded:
3.14
